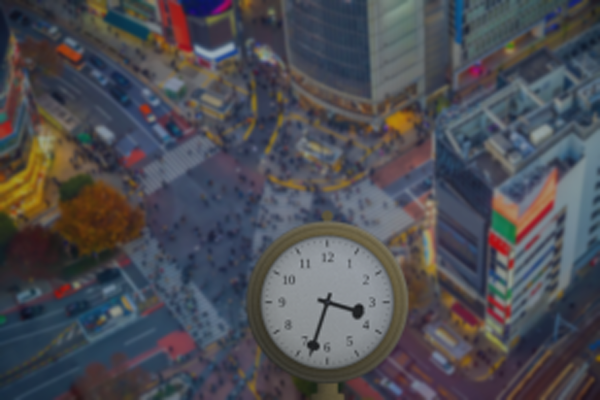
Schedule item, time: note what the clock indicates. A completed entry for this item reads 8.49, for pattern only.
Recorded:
3.33
